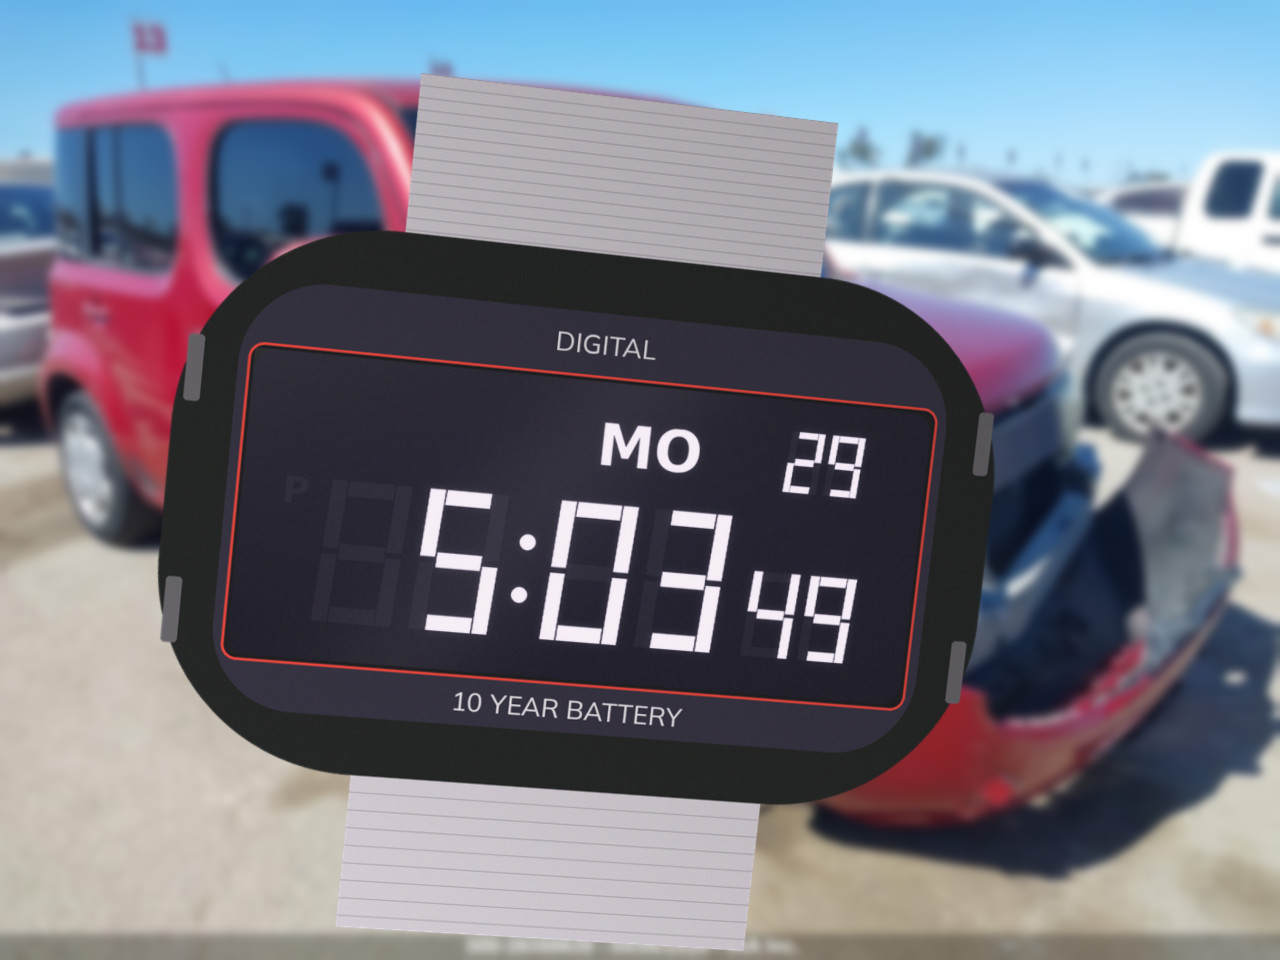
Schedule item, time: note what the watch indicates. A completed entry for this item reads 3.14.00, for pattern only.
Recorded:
5.03.49
